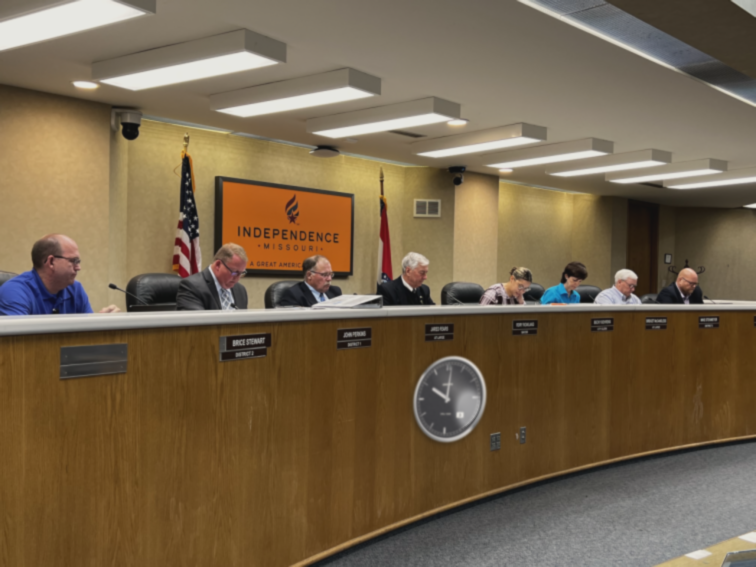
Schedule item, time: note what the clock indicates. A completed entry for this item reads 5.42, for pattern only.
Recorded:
10.01
